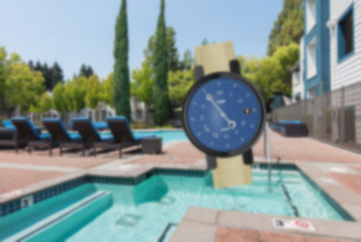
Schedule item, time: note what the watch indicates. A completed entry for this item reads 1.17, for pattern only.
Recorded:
4.55
